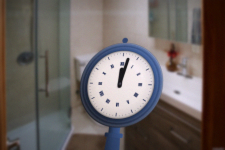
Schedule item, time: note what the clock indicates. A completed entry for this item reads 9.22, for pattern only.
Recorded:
12.02
